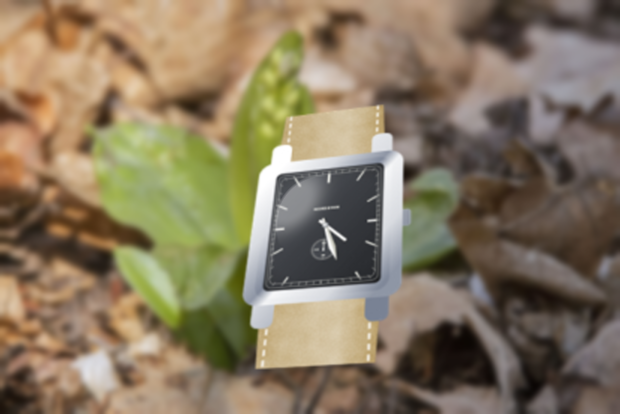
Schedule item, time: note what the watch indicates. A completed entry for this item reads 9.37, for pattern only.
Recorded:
4.27
